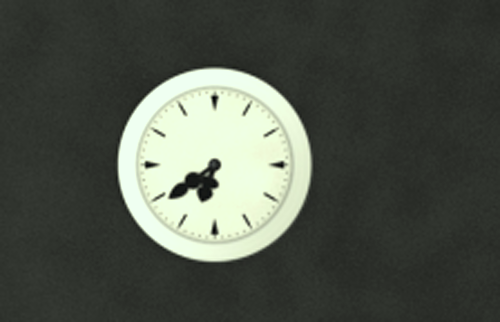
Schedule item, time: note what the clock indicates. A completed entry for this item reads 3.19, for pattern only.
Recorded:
6.39
